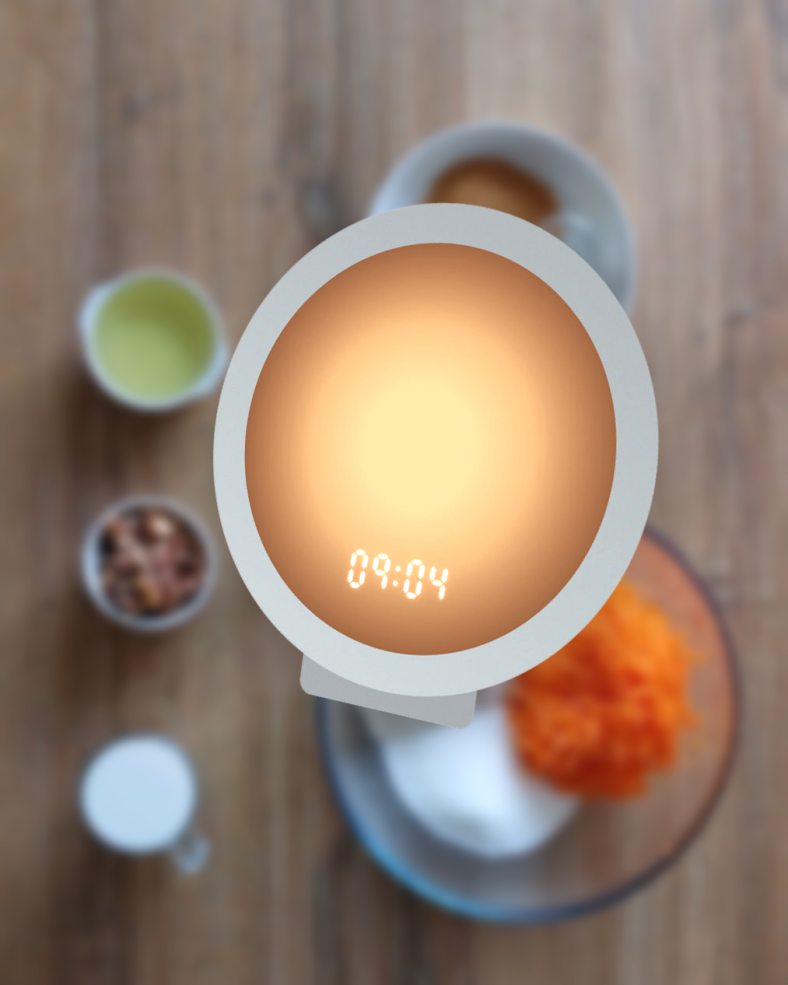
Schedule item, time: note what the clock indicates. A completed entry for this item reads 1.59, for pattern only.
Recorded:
9.04
